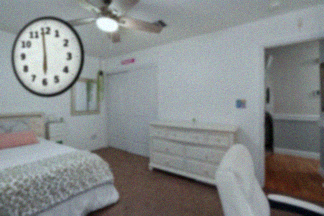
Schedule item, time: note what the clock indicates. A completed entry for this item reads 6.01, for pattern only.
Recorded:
5.59
